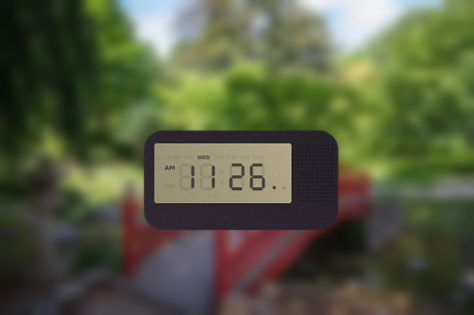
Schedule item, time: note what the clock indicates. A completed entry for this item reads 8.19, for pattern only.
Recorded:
11.26
